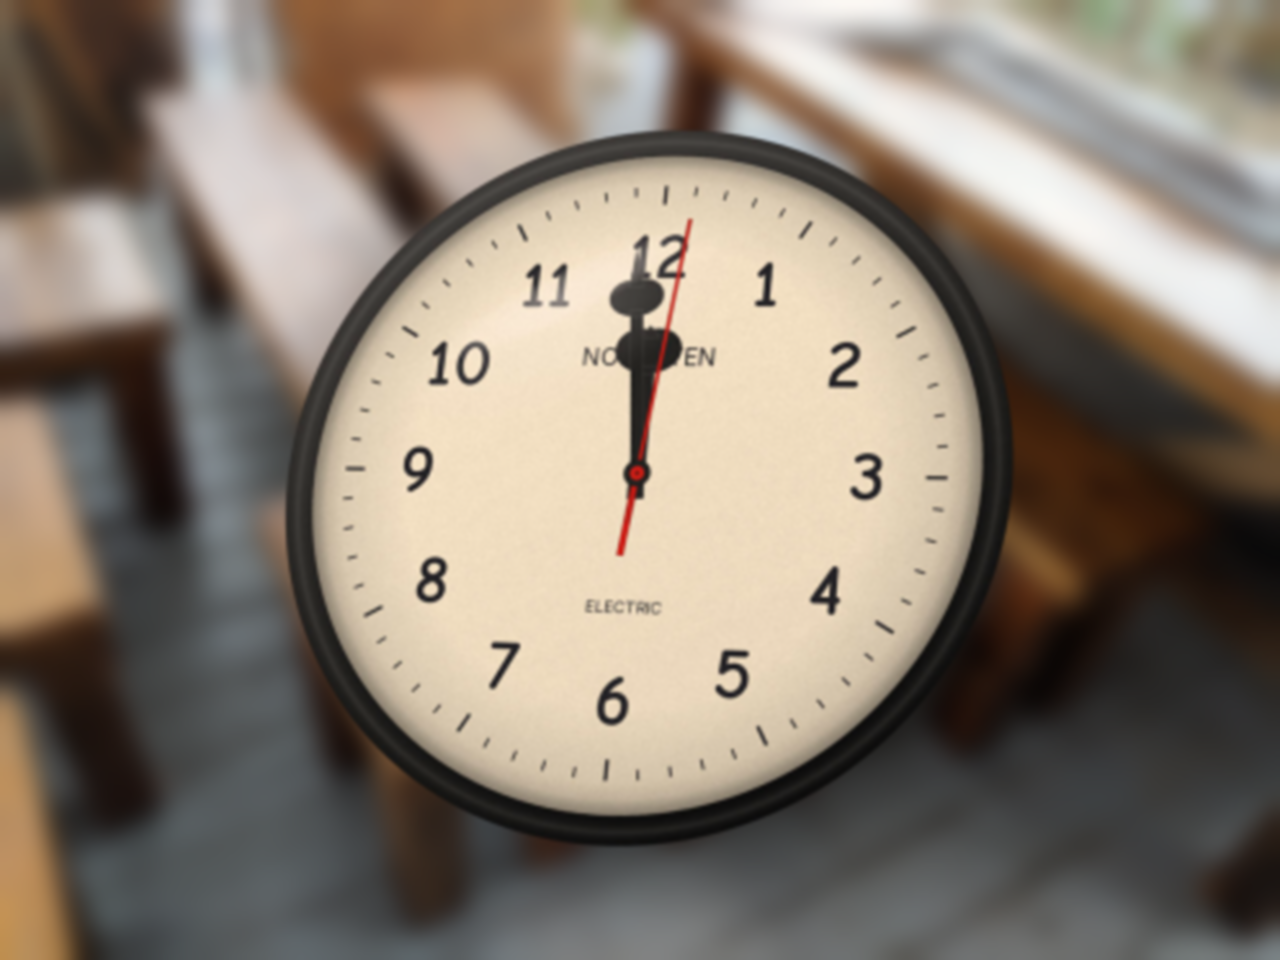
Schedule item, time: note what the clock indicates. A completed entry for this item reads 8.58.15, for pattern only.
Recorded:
11.59.01
